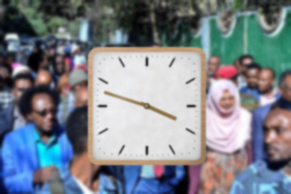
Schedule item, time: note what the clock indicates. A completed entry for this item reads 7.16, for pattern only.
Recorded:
3.48
